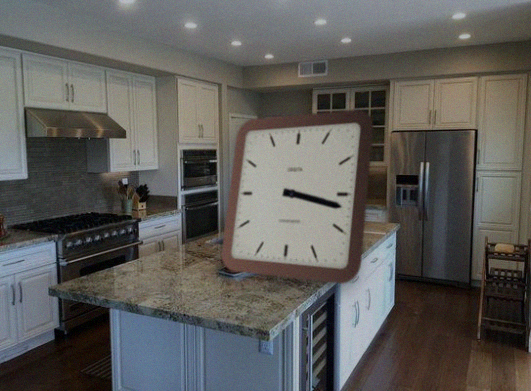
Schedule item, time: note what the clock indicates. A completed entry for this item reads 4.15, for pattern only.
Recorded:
3.17
